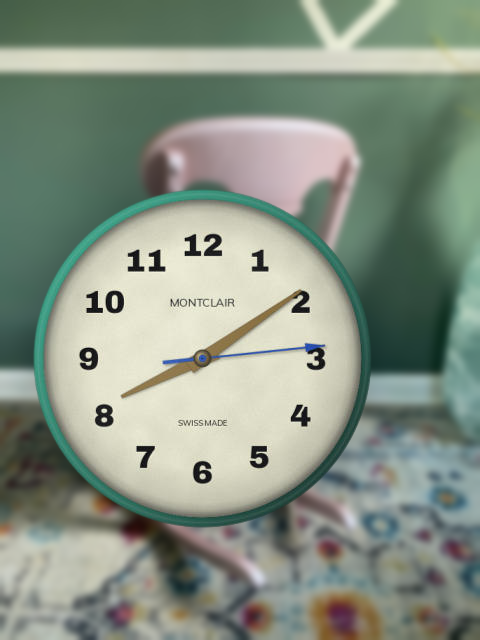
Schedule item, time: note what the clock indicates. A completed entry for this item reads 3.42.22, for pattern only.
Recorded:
8.09.14
